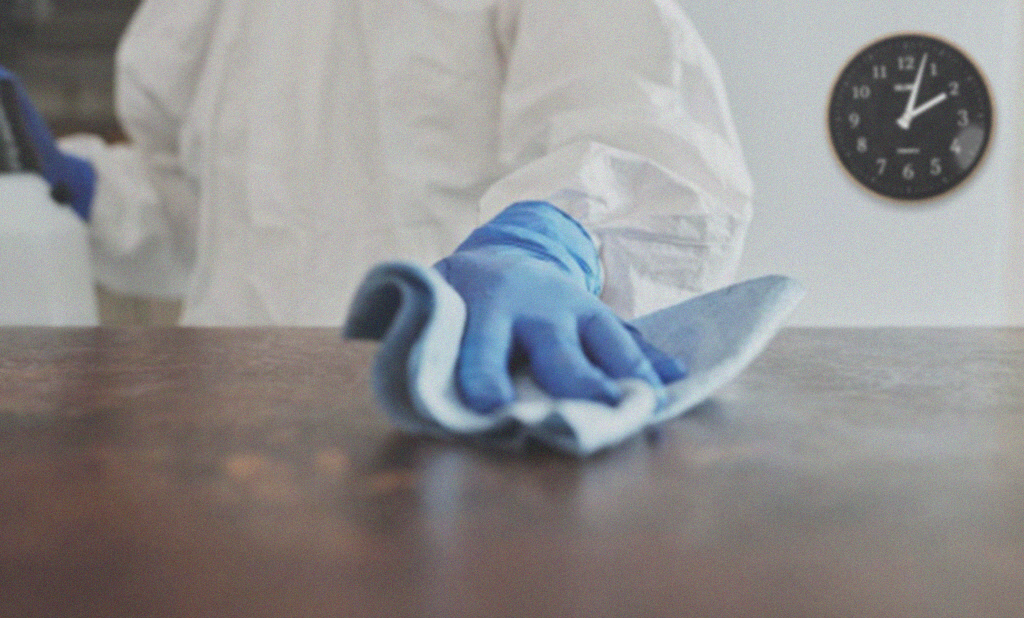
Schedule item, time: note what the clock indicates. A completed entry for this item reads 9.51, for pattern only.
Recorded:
2.03
